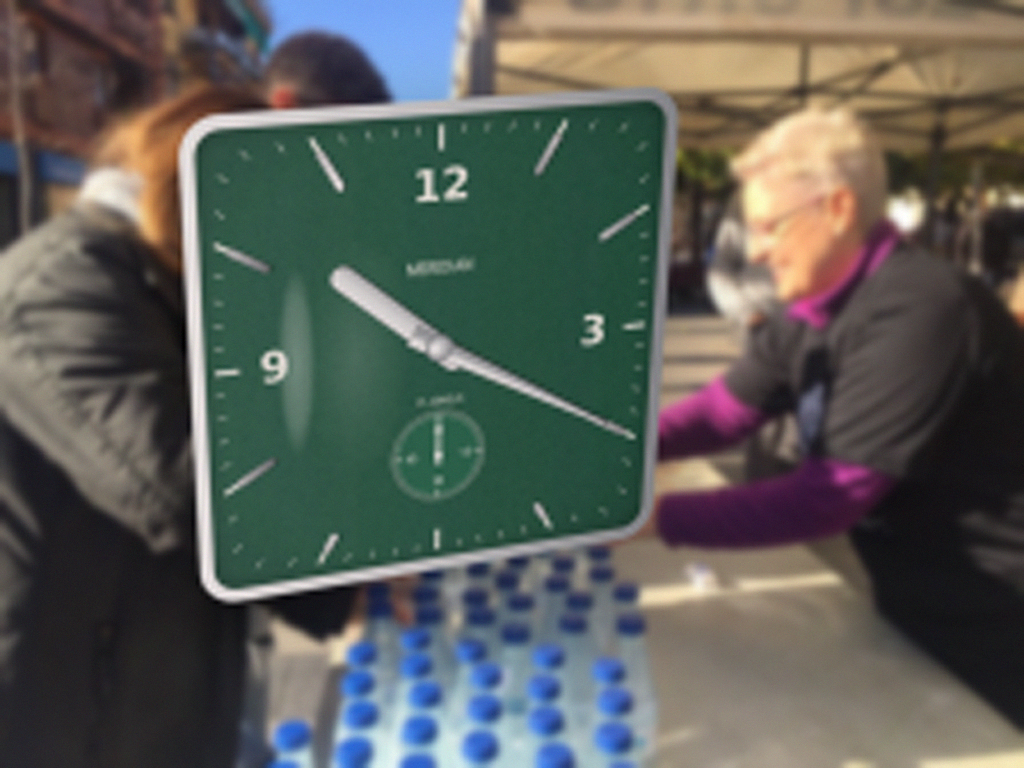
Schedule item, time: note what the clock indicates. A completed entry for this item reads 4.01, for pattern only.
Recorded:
10.20
